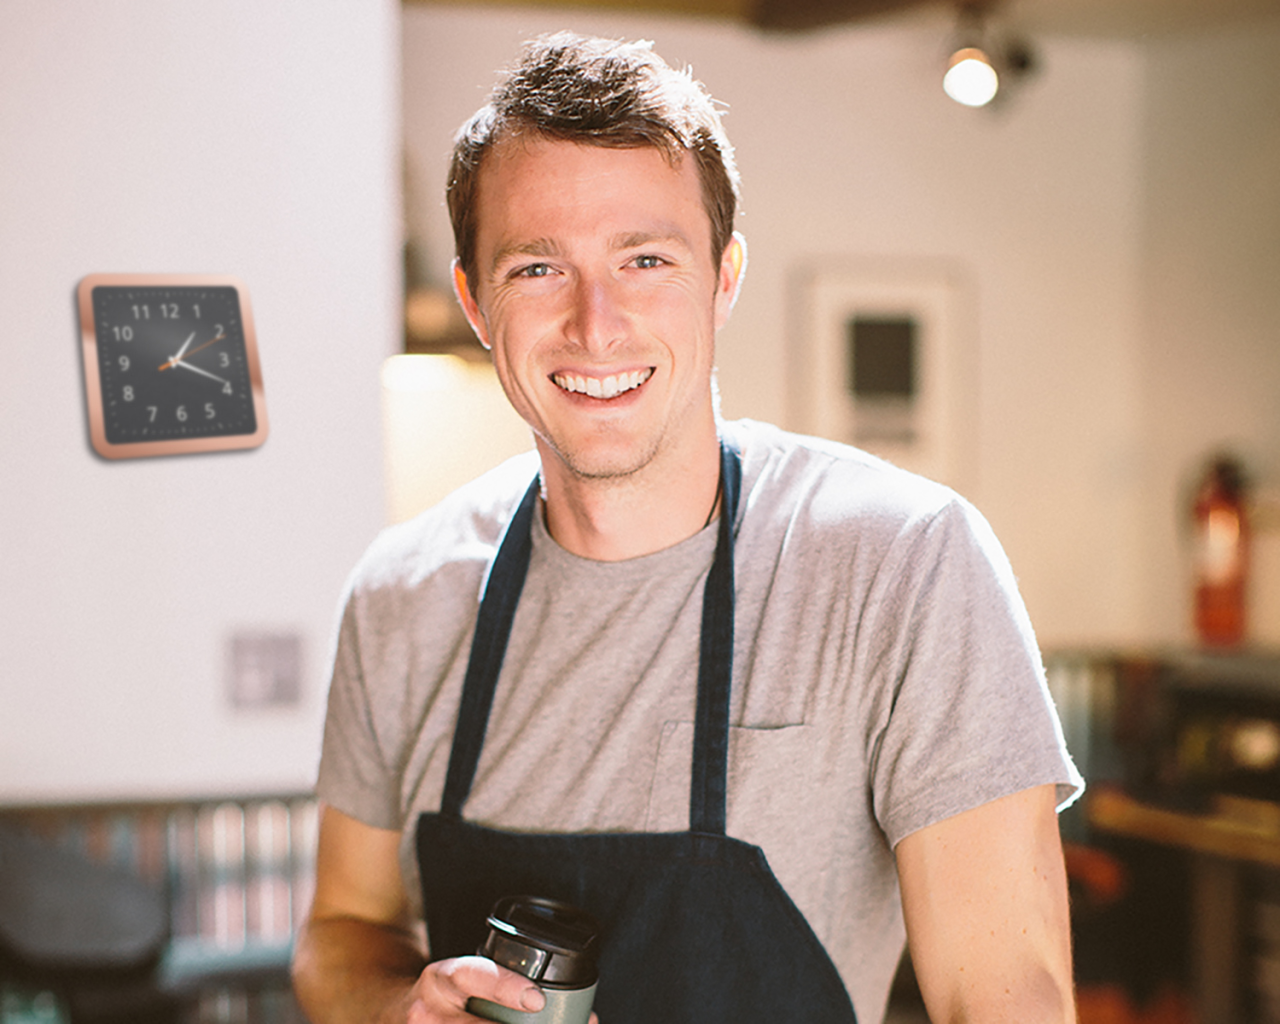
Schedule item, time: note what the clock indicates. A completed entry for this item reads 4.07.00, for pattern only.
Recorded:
1.19.11
